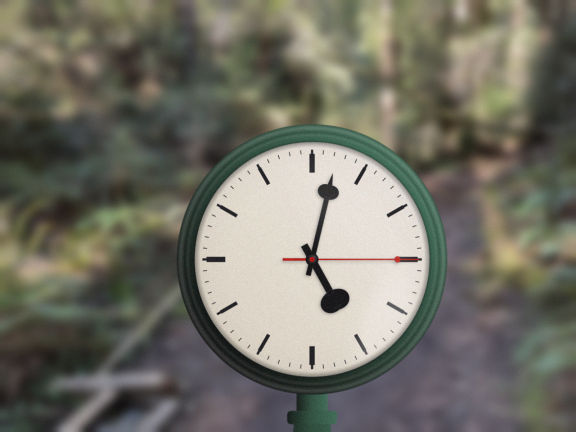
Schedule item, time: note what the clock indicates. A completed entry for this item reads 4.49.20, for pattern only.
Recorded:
5.02.15
